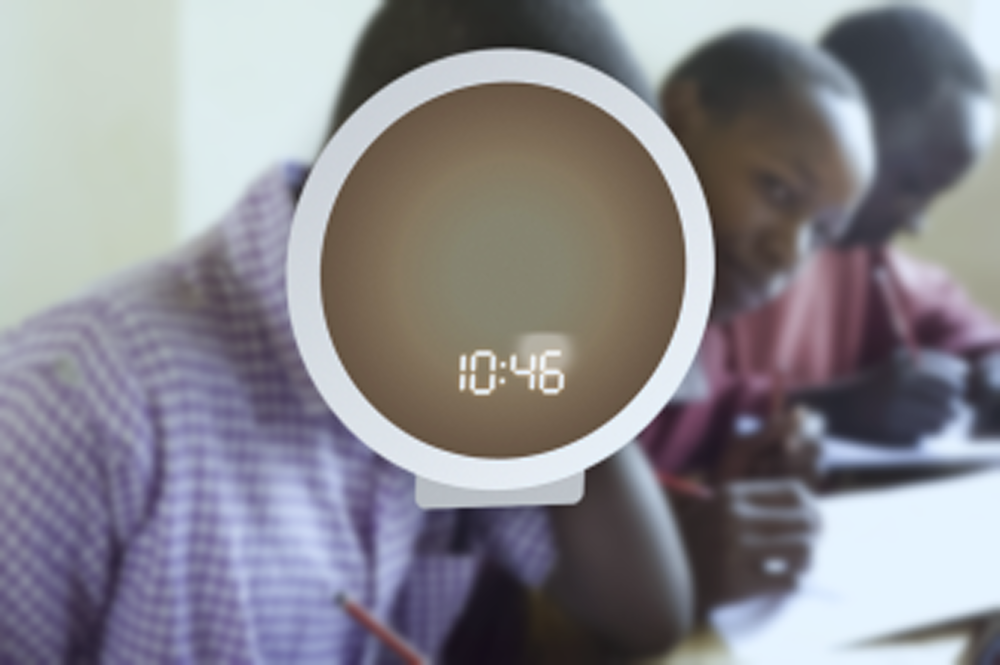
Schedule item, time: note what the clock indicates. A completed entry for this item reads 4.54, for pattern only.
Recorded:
10.46
